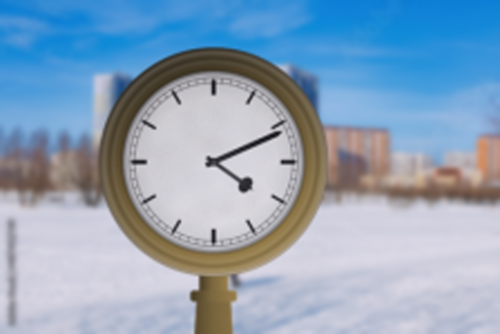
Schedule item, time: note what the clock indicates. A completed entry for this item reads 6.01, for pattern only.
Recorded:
4.11
